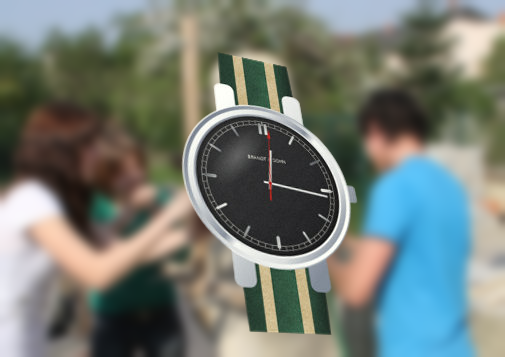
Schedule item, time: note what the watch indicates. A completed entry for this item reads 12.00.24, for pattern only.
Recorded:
12.16.01
